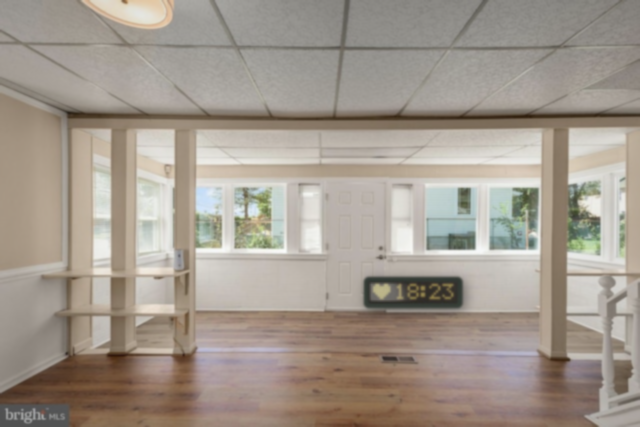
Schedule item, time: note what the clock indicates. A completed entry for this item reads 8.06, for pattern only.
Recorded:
18.23
